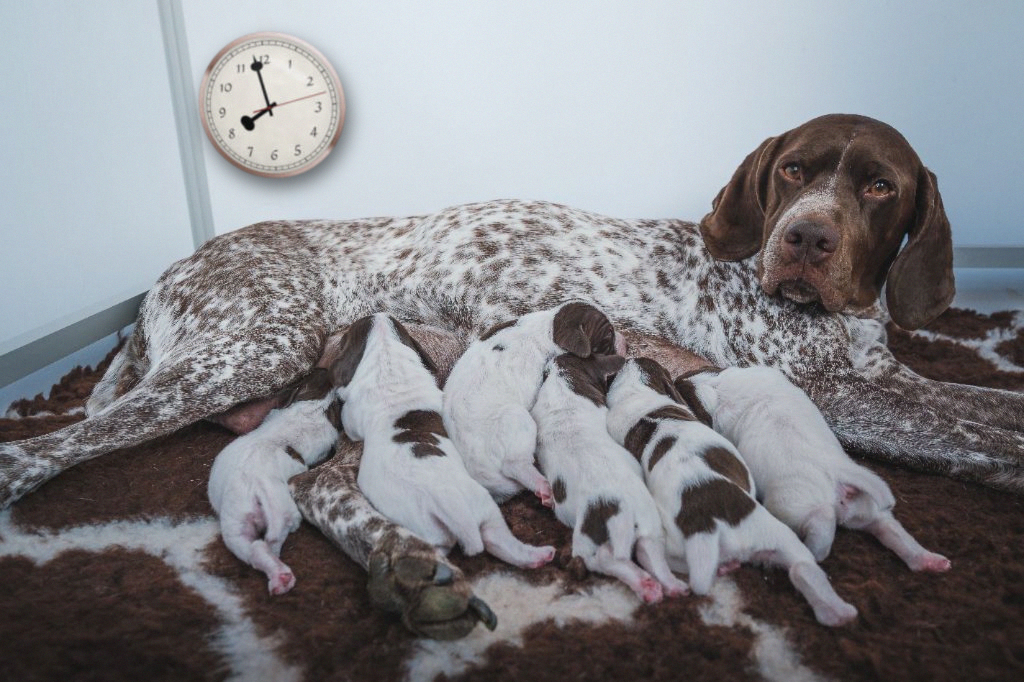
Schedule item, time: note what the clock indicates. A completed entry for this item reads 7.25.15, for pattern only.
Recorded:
7.58.13
